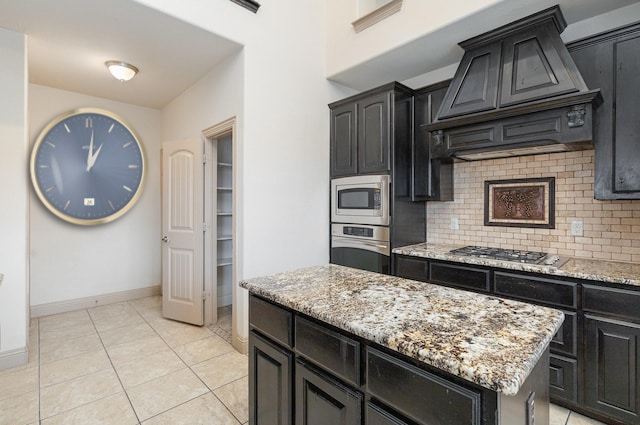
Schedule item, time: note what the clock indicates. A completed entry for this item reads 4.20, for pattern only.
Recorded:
1.01
